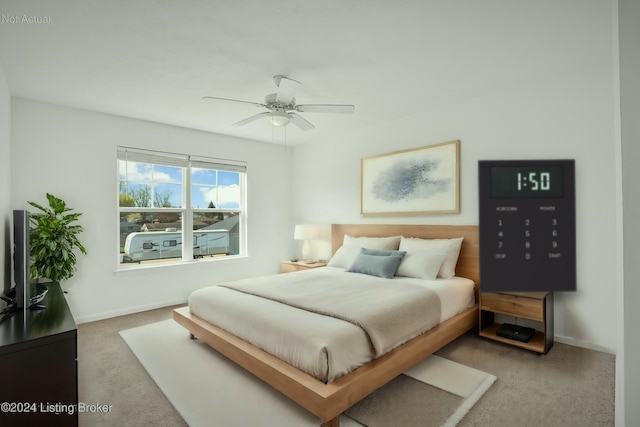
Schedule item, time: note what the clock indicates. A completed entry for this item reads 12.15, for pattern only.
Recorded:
1.50
